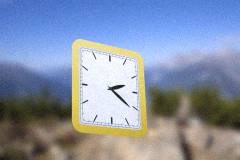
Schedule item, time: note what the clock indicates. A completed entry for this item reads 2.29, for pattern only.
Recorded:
2.21
